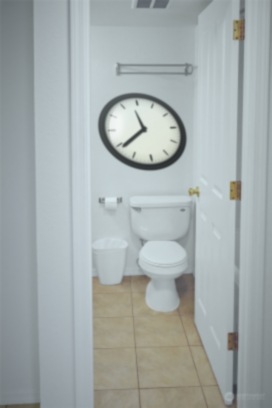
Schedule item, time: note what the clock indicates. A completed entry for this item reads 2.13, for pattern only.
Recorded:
11.39
